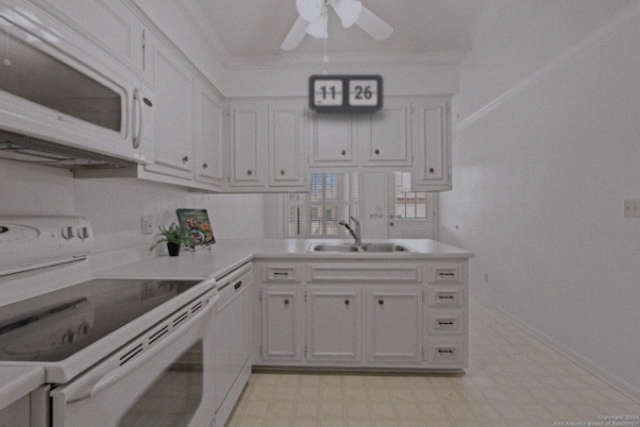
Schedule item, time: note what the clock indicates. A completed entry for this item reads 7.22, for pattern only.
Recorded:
11.26
